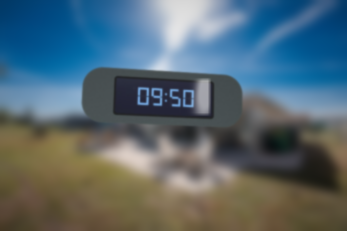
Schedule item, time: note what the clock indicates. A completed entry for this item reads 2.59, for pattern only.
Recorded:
9.50
